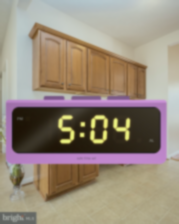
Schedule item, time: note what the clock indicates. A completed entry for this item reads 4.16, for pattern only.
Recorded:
5.04
